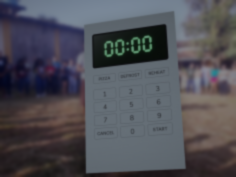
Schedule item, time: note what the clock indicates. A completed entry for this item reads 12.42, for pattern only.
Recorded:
0.00
